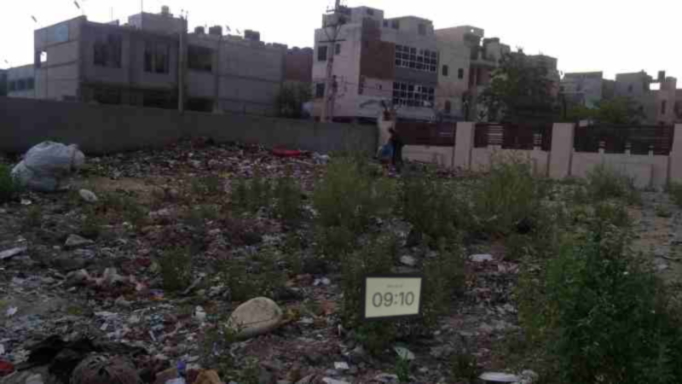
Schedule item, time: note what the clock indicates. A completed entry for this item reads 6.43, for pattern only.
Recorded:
9.10
